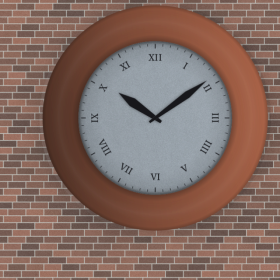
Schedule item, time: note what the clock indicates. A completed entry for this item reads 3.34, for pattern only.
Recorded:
10.09
